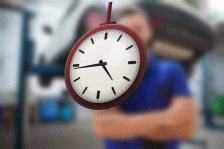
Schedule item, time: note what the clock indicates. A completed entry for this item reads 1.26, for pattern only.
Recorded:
4.44
